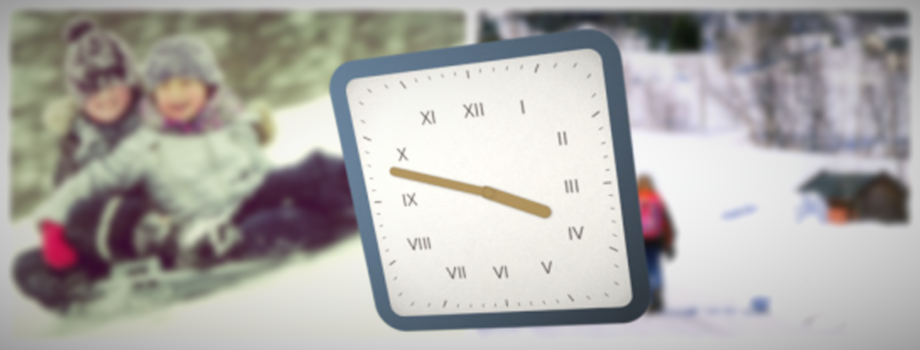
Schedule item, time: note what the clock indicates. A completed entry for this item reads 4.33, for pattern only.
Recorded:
3.48
